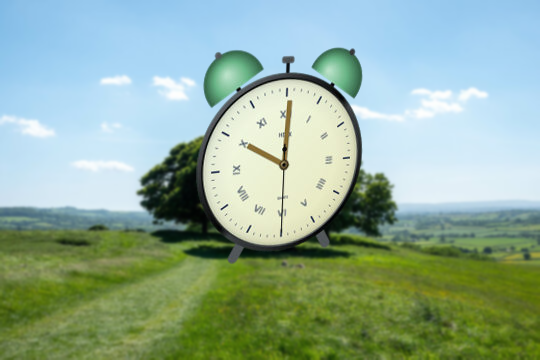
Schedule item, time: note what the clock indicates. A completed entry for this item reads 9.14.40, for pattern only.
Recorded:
10.00.30
